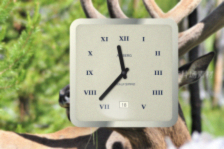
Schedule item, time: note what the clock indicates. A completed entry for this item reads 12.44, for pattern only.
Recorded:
11.37
